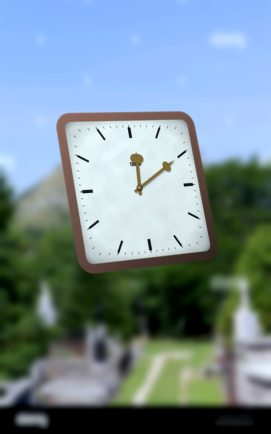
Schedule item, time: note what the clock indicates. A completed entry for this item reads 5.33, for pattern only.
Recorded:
12.10
